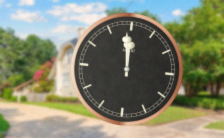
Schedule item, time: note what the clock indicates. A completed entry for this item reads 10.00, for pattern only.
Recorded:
11.59
